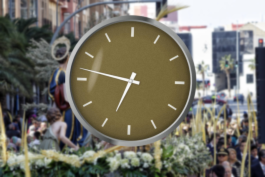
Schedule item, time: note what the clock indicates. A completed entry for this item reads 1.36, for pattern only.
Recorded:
6.47
